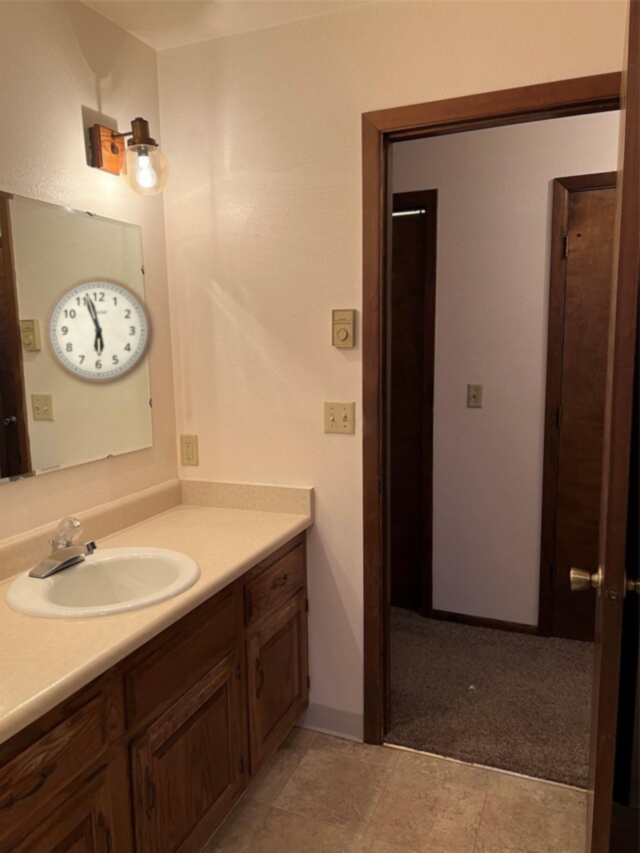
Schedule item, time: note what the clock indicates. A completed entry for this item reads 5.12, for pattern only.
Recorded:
5.57
